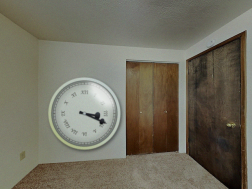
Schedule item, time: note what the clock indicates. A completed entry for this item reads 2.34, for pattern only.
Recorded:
3.19
